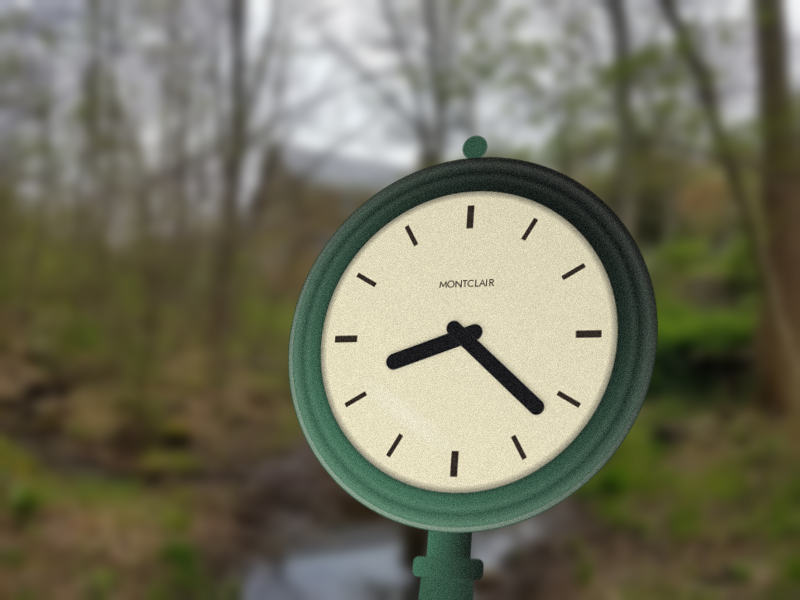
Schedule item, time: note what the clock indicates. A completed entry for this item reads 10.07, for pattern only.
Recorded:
8.22
